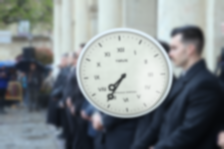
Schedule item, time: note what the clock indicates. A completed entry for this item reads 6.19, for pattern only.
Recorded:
7.36
